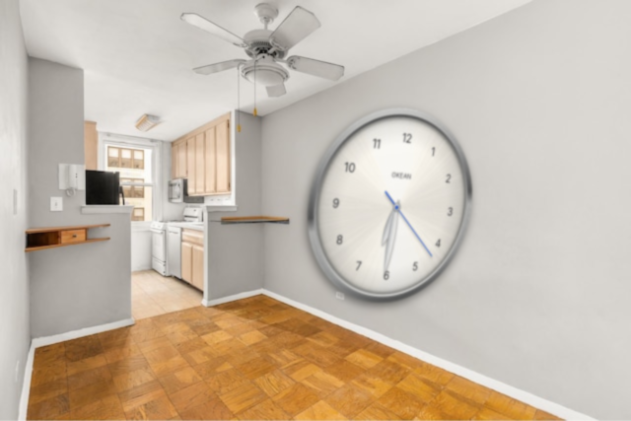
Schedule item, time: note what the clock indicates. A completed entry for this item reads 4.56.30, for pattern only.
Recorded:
6.30.22
